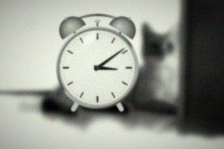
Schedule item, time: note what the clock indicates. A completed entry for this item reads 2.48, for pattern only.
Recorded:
3.09
